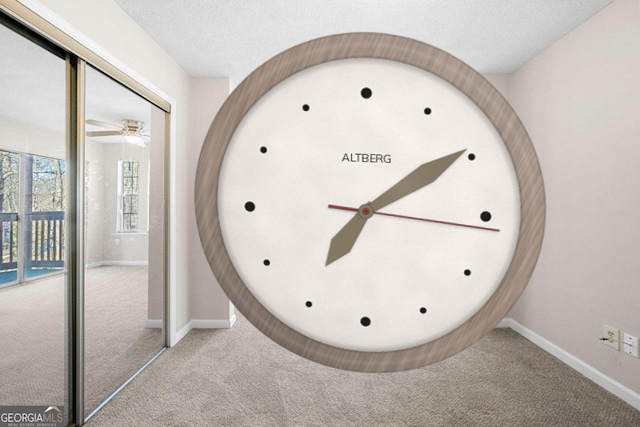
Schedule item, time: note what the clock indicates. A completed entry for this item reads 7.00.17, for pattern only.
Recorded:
7.09.16
